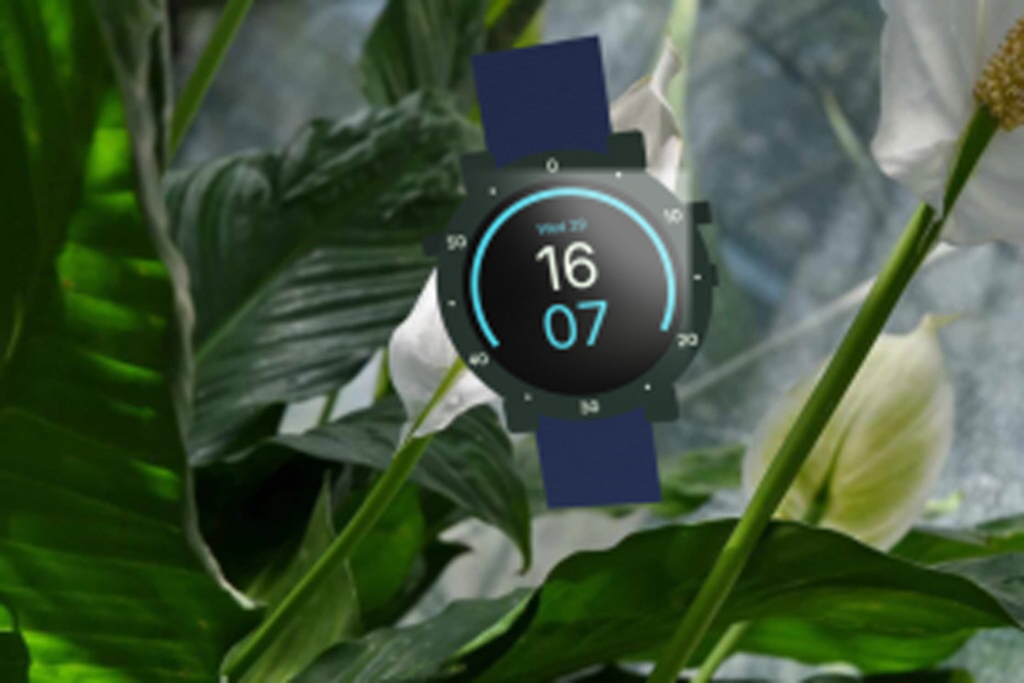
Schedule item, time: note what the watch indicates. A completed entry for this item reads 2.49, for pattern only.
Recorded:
16.07
